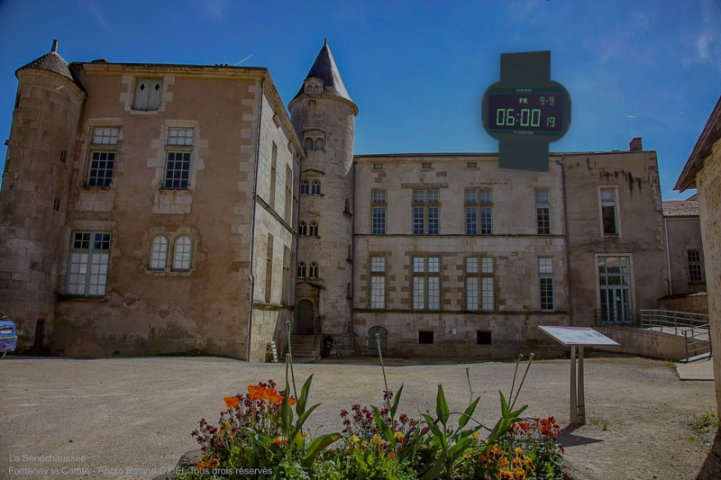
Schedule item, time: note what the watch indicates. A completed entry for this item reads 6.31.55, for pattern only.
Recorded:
6.00.19
